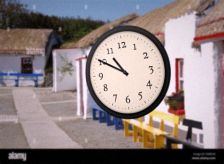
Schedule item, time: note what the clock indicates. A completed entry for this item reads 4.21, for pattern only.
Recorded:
10.50
